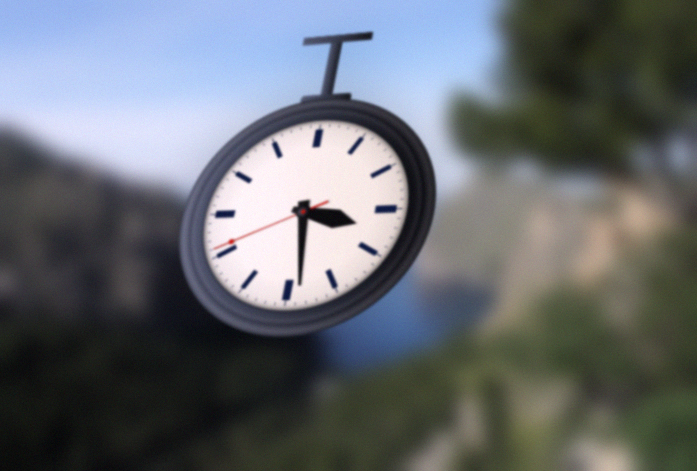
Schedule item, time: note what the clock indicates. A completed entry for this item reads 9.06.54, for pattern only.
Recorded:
3.28.41
